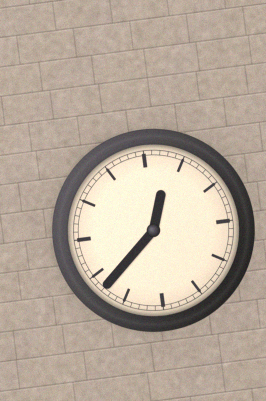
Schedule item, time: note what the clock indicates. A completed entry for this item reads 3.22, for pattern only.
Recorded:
12.38
